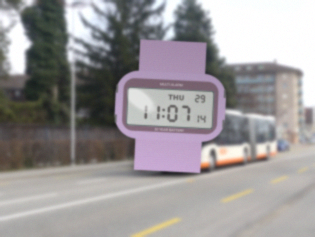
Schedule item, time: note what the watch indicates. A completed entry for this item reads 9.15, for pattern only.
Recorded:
11.07
